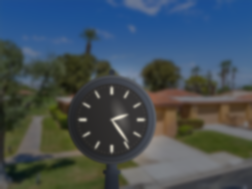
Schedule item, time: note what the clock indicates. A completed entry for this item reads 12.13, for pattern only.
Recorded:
2.24
